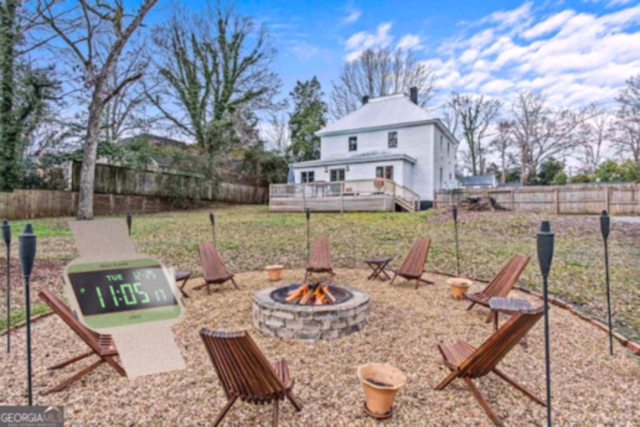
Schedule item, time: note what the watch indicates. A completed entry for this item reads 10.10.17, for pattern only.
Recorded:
11.05.17
